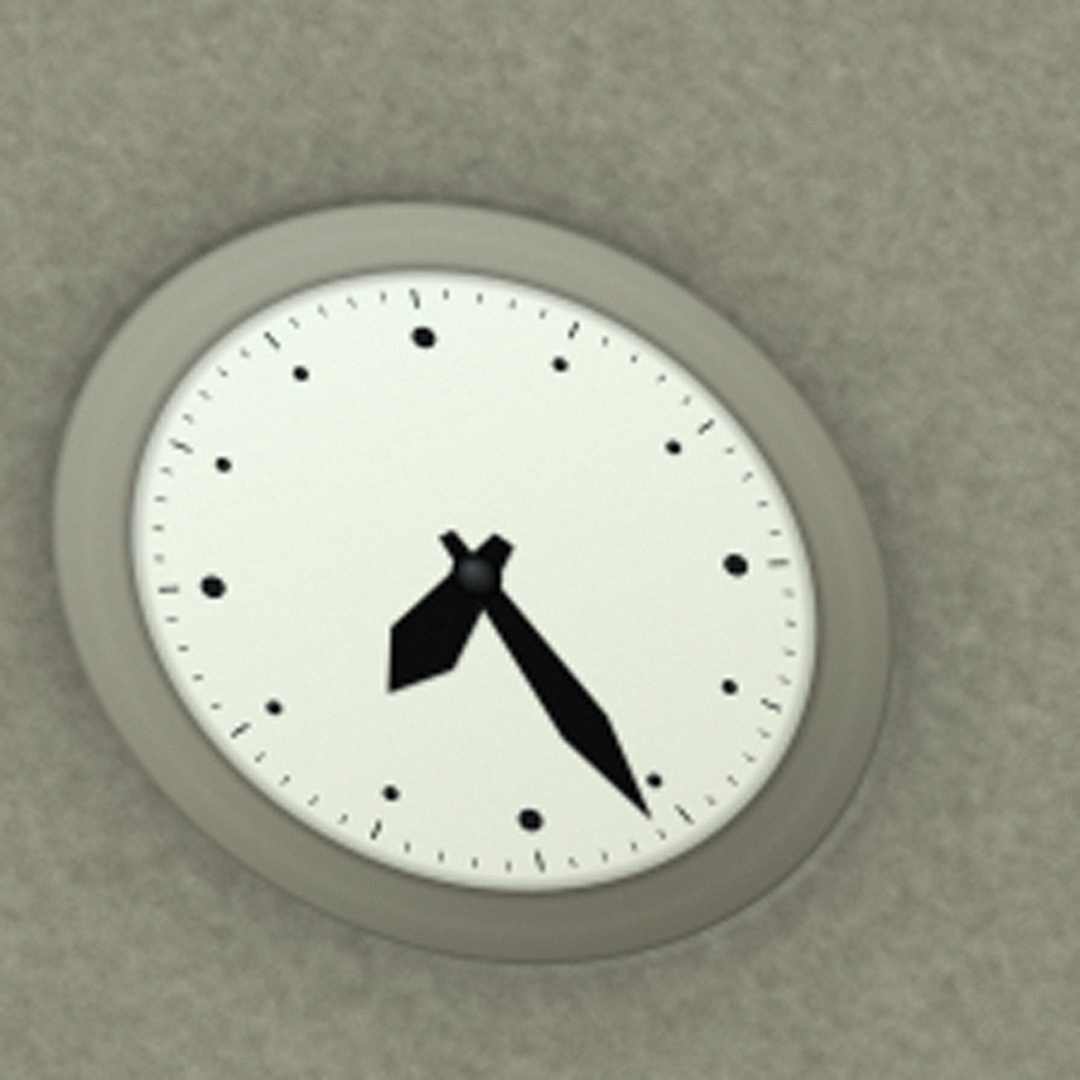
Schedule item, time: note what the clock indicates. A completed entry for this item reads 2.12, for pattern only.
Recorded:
7.26
